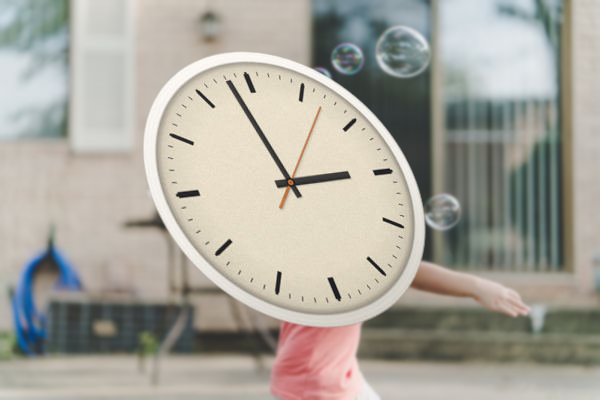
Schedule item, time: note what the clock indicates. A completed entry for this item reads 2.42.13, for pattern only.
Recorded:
2.58.07
